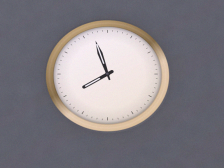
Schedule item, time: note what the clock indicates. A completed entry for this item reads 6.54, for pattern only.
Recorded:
7.57
